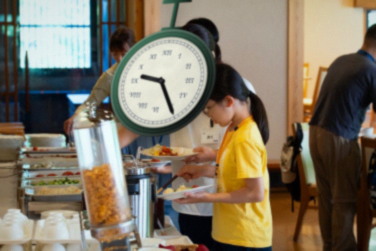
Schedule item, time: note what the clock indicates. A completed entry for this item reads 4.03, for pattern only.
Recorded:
9.25
